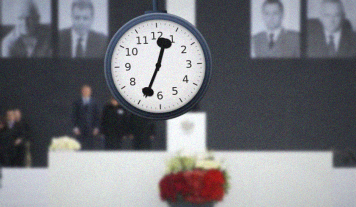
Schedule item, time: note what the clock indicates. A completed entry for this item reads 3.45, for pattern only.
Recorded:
12.34
